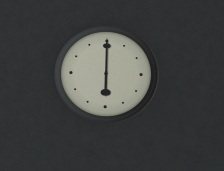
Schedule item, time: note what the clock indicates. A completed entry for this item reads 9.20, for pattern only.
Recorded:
6.00
